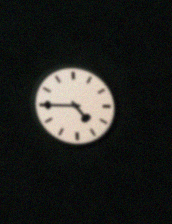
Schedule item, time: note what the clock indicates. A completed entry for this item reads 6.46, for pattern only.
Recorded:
4.45
